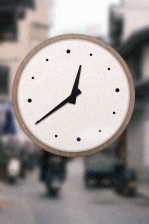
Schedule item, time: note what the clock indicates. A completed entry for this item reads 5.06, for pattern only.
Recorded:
12.40
